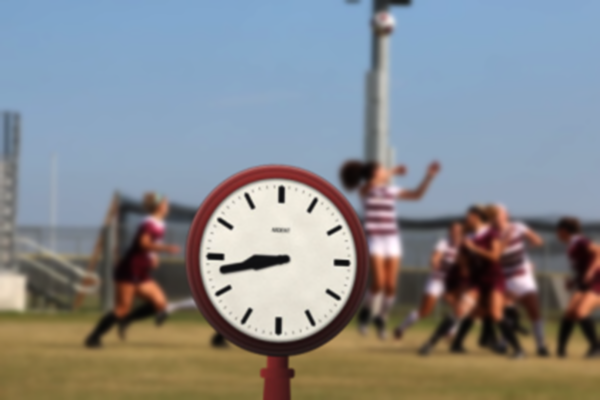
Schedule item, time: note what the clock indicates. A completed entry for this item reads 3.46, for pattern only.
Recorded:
8.43
